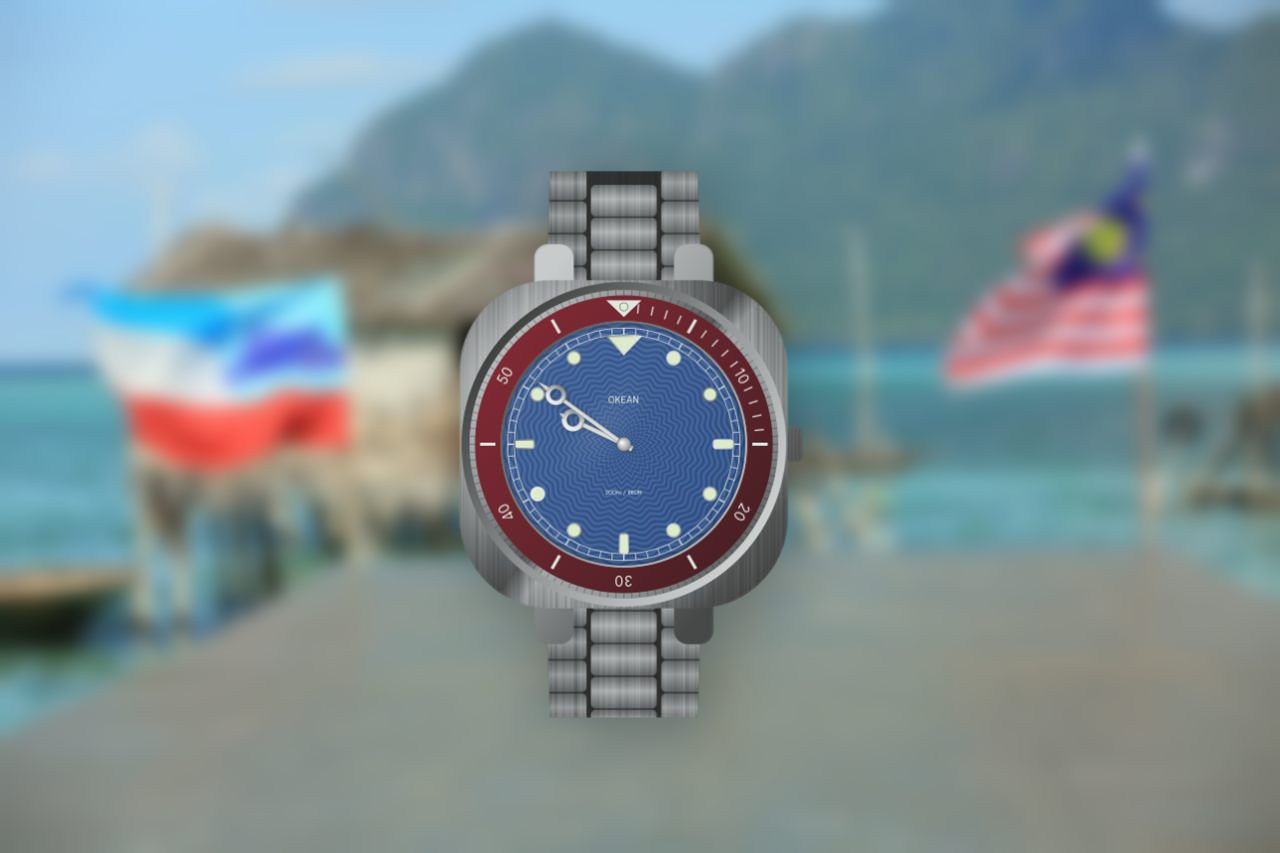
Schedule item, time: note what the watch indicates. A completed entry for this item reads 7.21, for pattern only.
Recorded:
9.51
